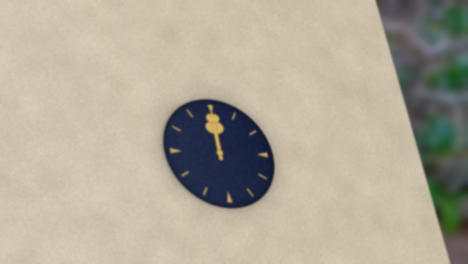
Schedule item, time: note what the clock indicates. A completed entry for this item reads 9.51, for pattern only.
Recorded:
12.00
